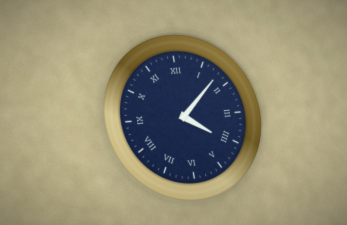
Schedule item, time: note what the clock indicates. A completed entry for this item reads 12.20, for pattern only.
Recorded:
4.08
